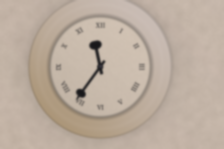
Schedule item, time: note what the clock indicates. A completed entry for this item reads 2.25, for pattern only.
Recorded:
11.36
